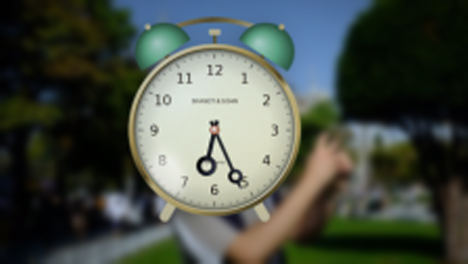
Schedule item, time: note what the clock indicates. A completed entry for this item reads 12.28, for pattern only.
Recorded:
6.26
